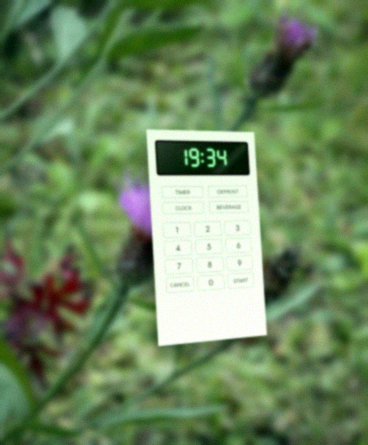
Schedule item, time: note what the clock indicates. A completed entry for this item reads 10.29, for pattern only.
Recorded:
19.34
